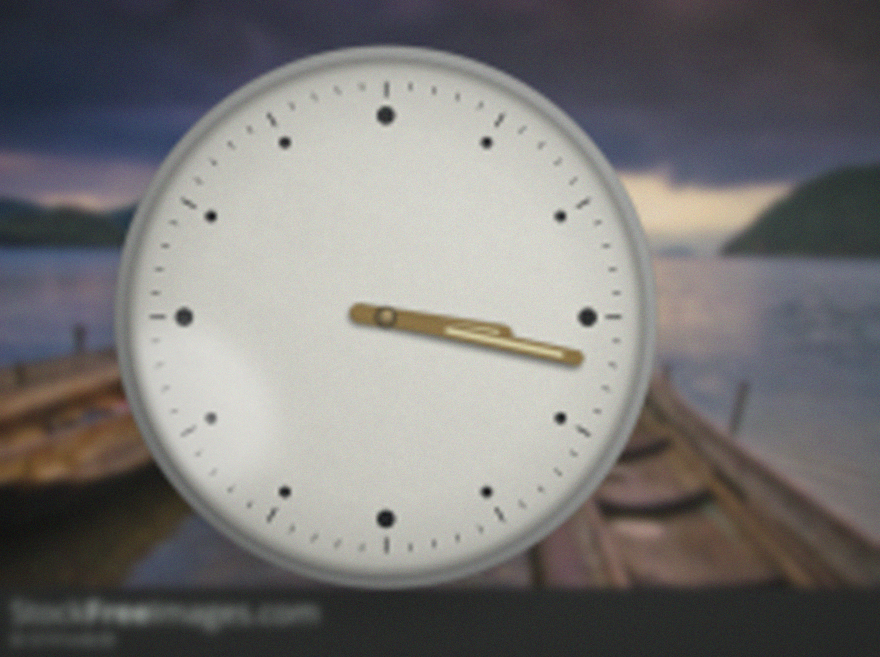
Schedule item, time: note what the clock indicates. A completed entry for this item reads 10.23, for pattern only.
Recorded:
3.17
